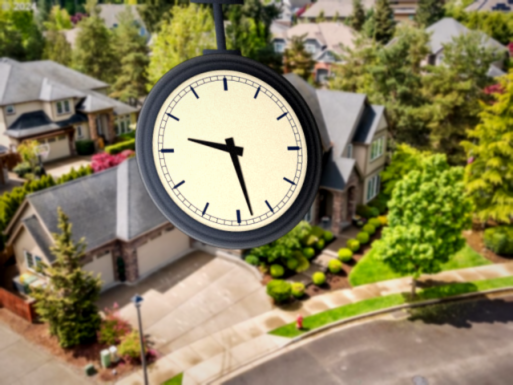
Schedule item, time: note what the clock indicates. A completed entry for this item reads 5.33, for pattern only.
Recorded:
9.28
